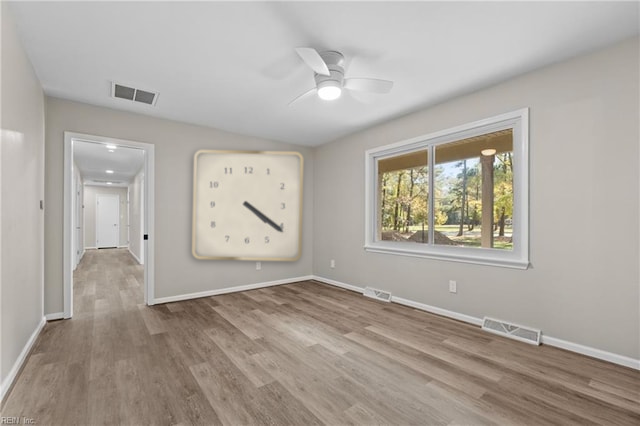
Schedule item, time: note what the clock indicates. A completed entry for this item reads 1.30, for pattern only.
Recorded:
4.21
